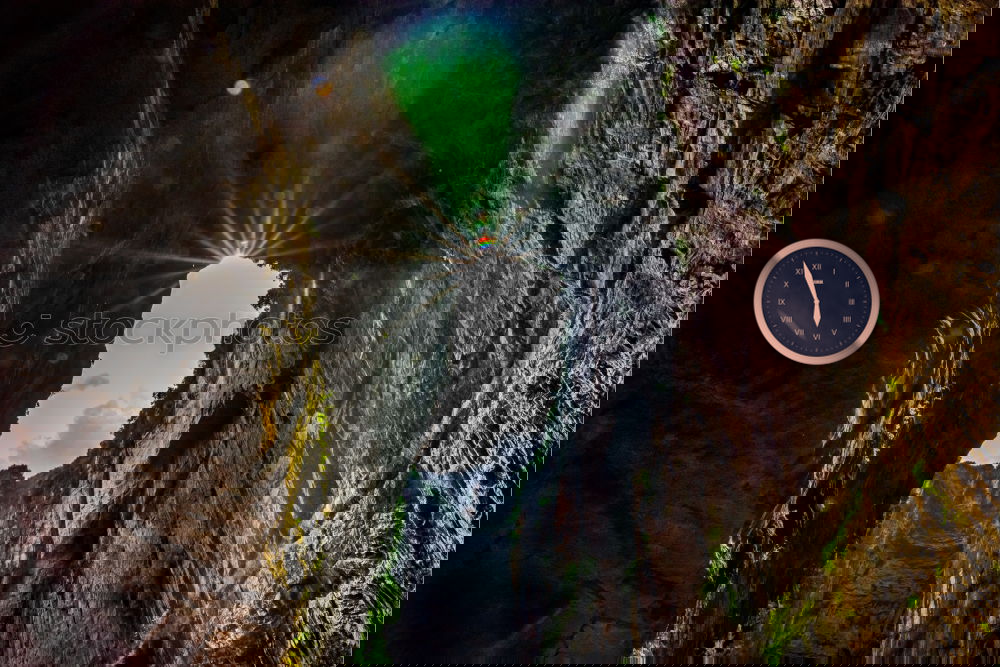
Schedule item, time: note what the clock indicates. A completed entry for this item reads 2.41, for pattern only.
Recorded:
5.57
